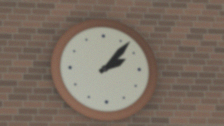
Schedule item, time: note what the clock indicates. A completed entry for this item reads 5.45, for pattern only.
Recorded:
2.07
